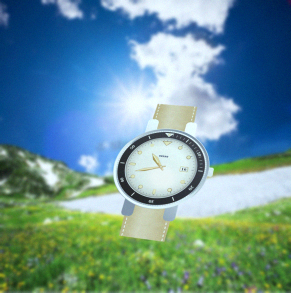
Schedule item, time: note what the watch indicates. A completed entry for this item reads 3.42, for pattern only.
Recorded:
10.42
